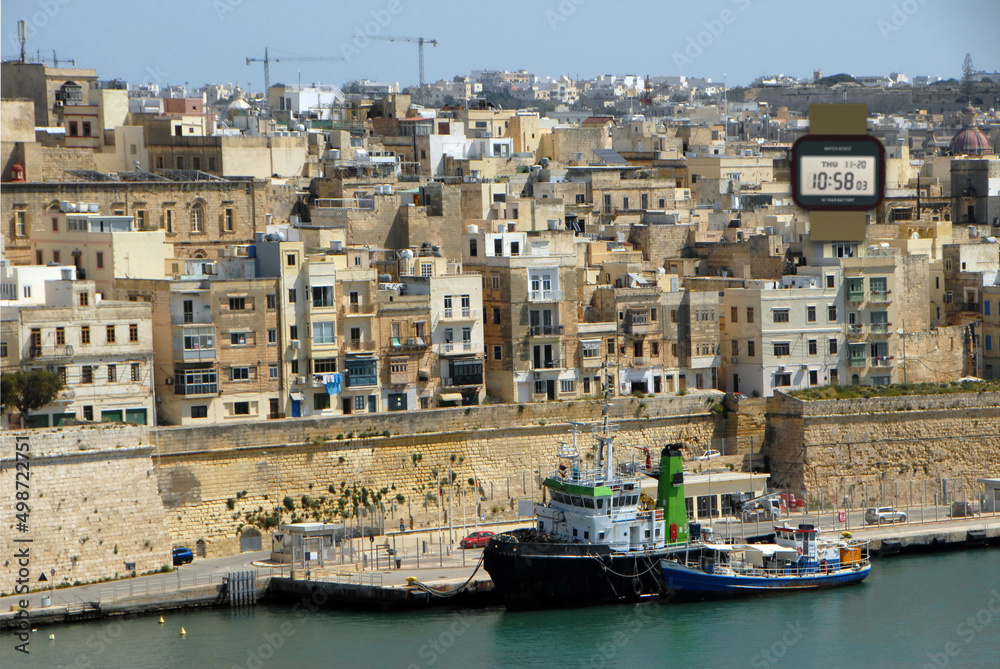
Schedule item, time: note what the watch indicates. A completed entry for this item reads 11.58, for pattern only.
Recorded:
10.58
